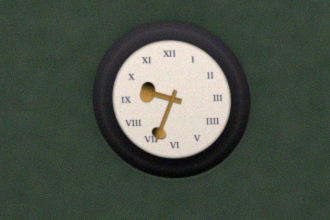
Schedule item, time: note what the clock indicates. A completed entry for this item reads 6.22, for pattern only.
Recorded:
9.34
